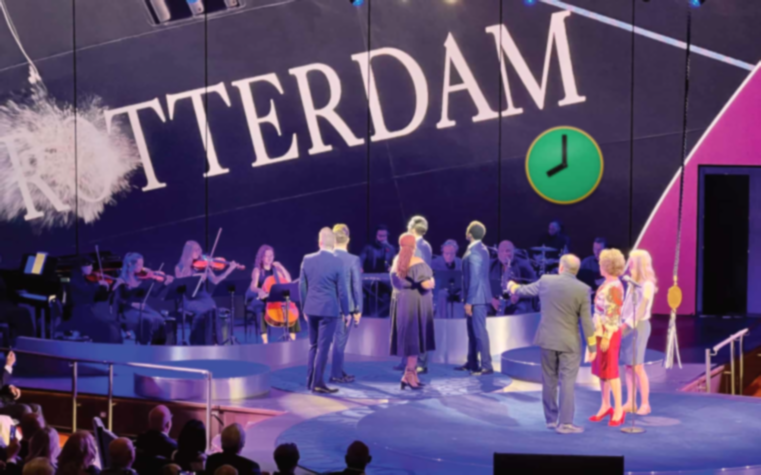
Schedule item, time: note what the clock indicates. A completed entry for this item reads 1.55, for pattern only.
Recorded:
8.00
